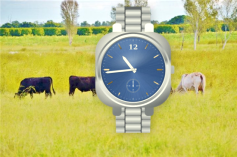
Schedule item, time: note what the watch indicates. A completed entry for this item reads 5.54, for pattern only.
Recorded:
10.44
